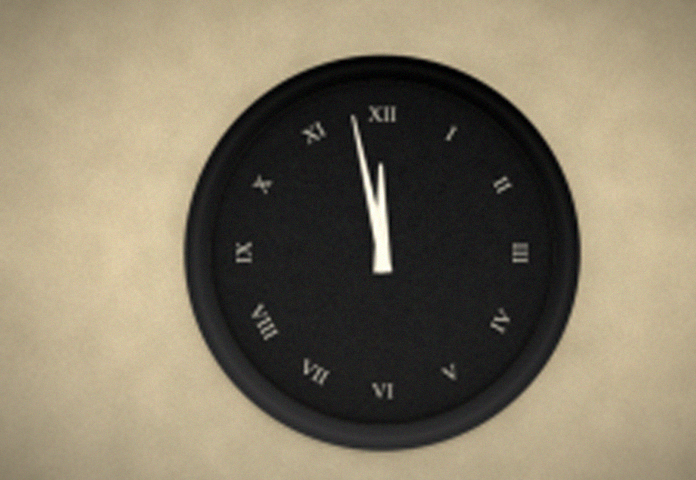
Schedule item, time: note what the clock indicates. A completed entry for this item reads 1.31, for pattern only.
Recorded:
11.58
